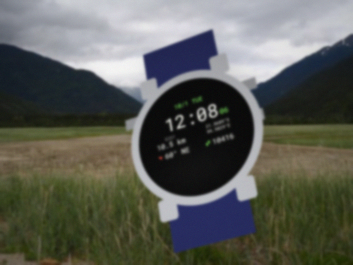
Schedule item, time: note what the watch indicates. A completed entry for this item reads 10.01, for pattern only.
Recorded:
12.08
